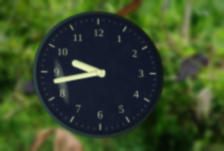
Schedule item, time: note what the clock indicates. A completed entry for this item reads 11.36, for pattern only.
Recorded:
9.43
